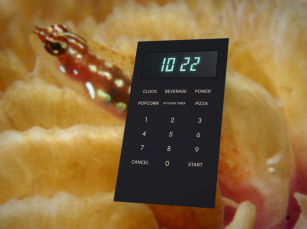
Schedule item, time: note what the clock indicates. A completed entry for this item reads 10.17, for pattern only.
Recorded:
10.22
